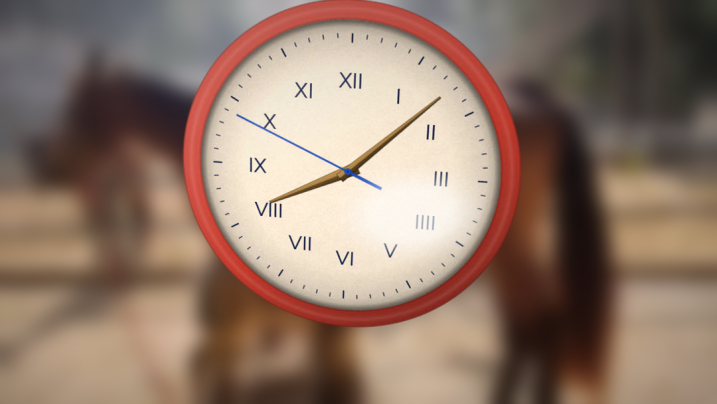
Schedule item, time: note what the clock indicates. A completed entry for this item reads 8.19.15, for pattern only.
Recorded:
8.07.49
